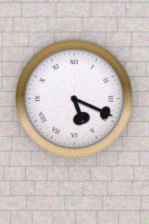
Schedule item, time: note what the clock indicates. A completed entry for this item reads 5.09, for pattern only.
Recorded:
5.19
